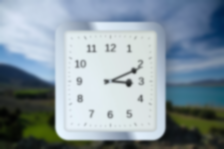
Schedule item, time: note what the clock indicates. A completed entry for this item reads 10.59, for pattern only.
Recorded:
3.11
